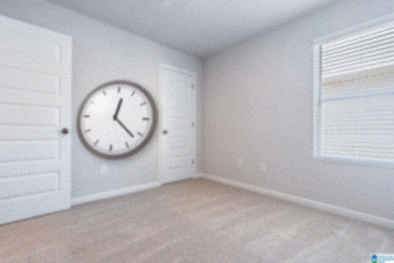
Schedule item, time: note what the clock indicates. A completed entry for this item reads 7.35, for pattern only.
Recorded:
12.22
